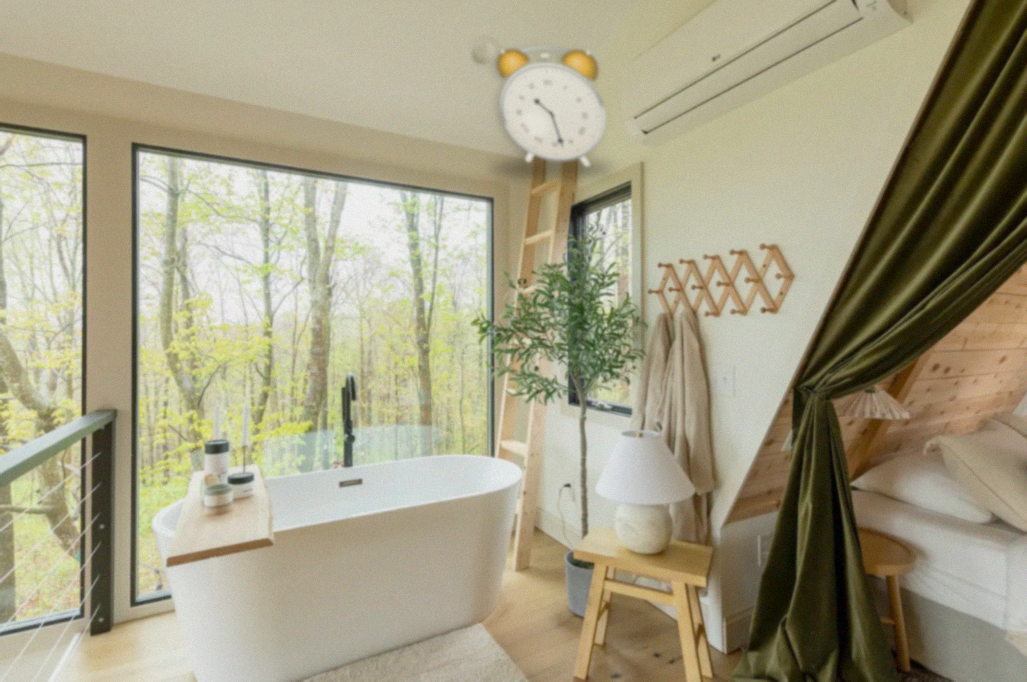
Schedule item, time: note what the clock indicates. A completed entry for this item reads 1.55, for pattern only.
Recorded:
10.28
